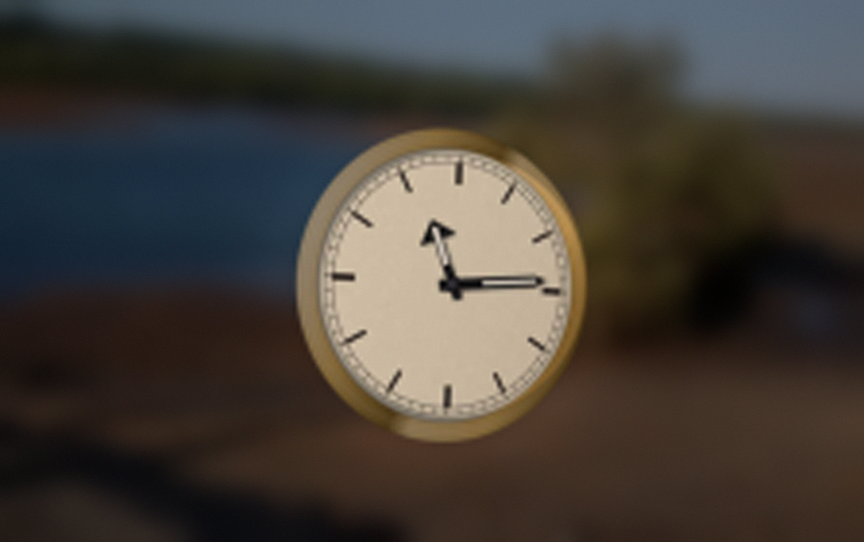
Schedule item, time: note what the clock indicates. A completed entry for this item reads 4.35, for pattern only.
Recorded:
11.14
